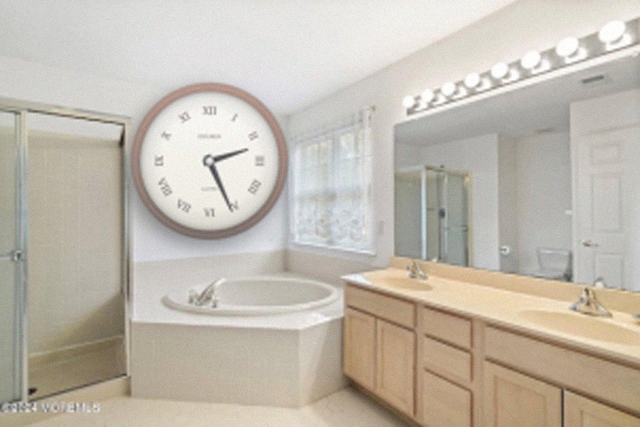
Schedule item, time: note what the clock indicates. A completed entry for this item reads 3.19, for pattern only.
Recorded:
2.26
